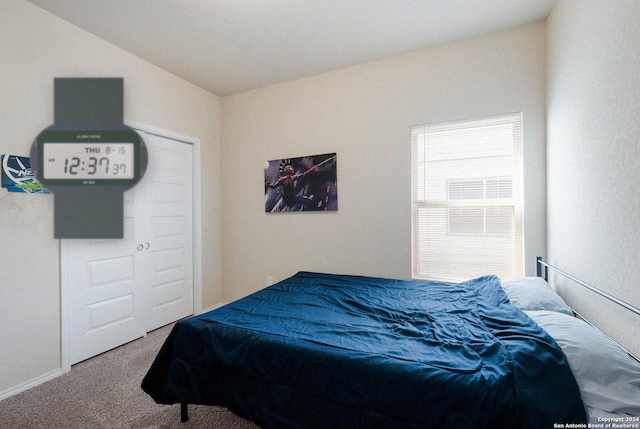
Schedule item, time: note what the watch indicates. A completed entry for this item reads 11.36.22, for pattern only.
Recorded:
12.37.37
